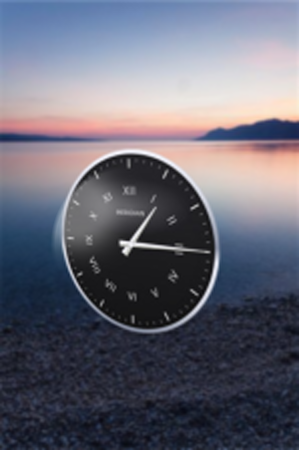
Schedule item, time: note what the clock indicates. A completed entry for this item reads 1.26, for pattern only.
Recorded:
1.15
